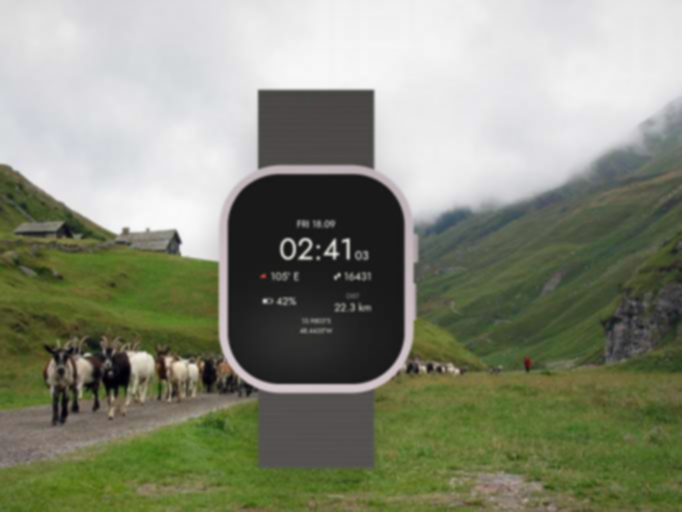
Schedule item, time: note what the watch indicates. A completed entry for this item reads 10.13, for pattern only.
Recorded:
2.41
